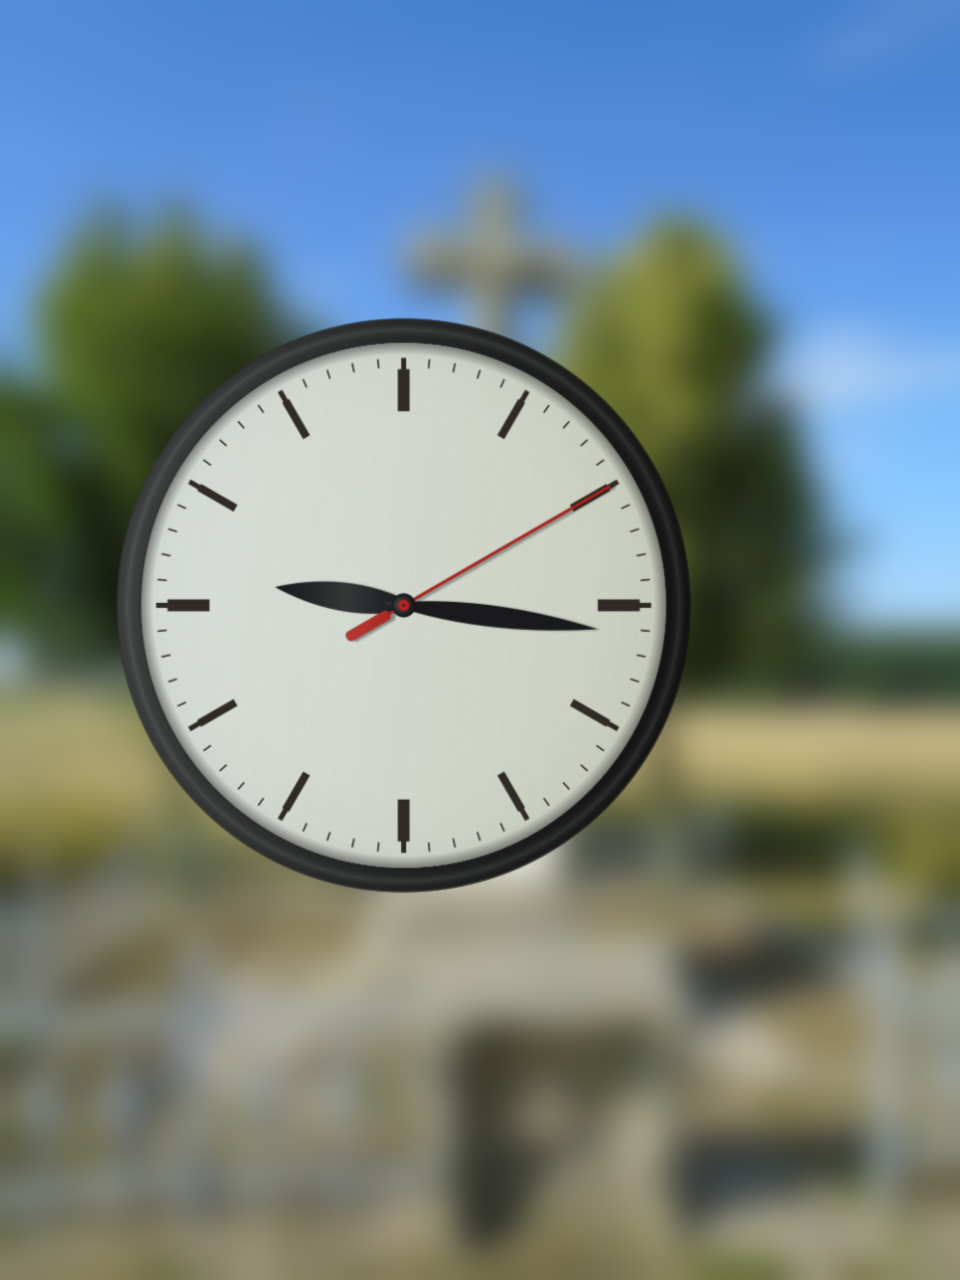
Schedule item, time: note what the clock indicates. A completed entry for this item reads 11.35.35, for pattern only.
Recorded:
9.16.10
